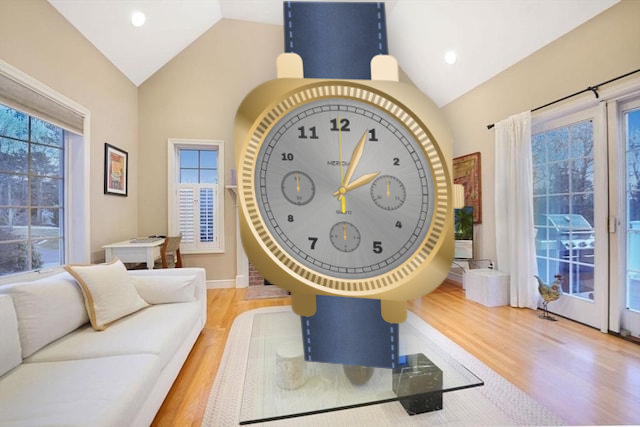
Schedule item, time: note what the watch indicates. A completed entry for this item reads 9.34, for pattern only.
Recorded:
2.04
